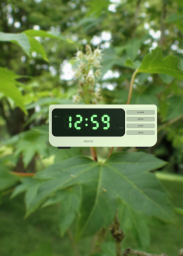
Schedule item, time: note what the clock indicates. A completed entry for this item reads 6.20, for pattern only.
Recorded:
12.59
